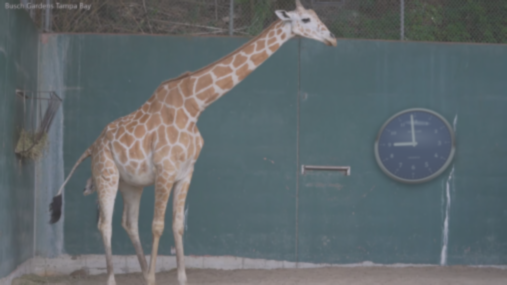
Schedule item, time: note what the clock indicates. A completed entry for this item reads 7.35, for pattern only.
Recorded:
8.59
